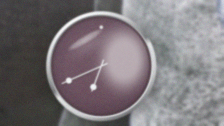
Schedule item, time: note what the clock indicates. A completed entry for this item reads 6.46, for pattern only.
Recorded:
6.41
